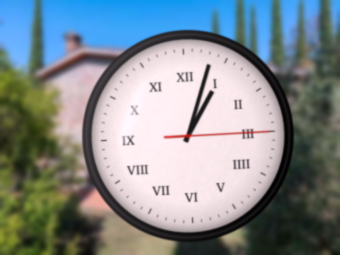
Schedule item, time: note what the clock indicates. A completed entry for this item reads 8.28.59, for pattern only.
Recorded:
1.03.15
